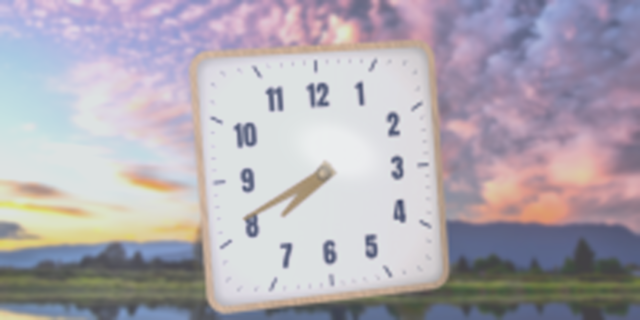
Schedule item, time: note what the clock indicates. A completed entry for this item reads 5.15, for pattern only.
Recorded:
7.41
